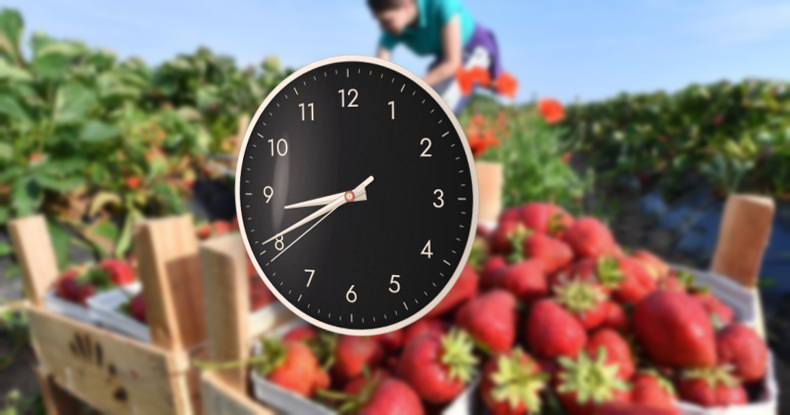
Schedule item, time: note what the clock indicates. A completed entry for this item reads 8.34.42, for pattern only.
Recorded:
8.40.39
